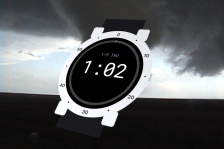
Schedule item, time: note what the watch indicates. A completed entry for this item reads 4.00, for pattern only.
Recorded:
1.02
